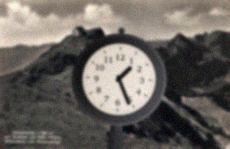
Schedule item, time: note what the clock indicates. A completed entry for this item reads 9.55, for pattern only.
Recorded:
1.26
